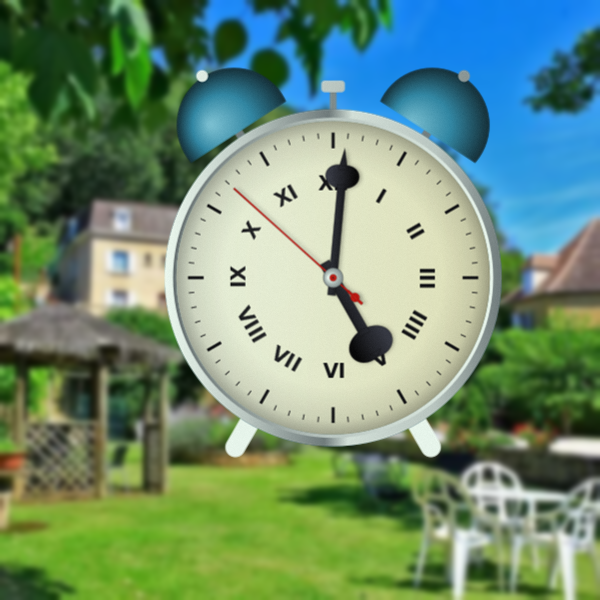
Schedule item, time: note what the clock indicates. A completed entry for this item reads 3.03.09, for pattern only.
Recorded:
5.00.52
